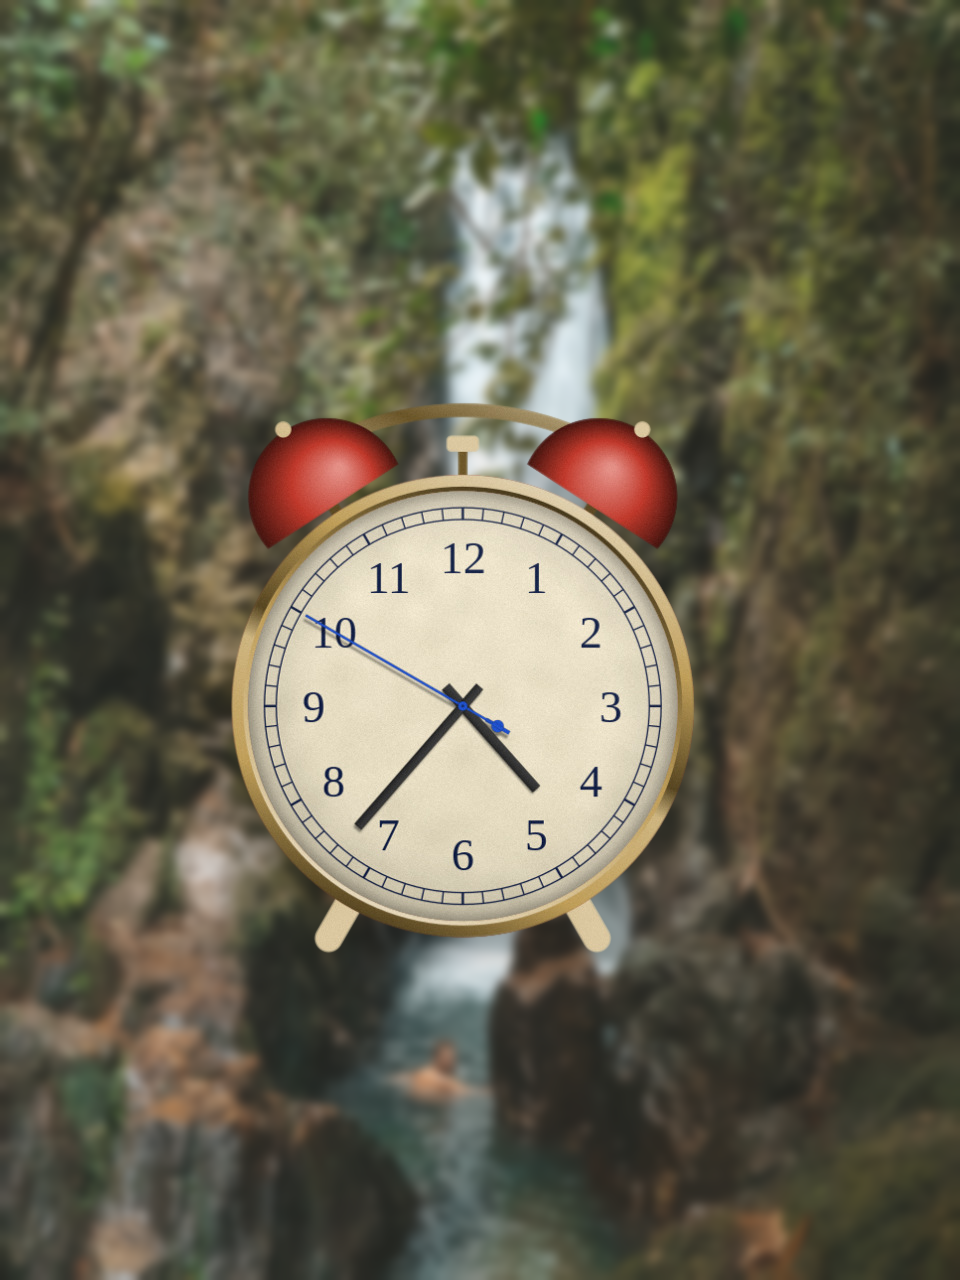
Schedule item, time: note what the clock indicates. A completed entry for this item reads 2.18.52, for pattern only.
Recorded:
4.36.50
